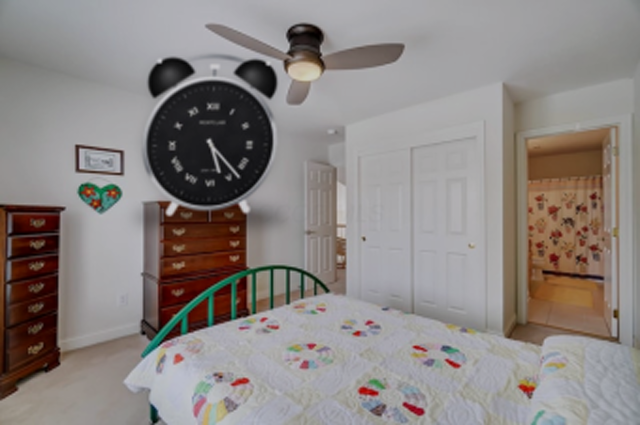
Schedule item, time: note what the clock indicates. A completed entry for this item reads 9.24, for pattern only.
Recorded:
5.23
